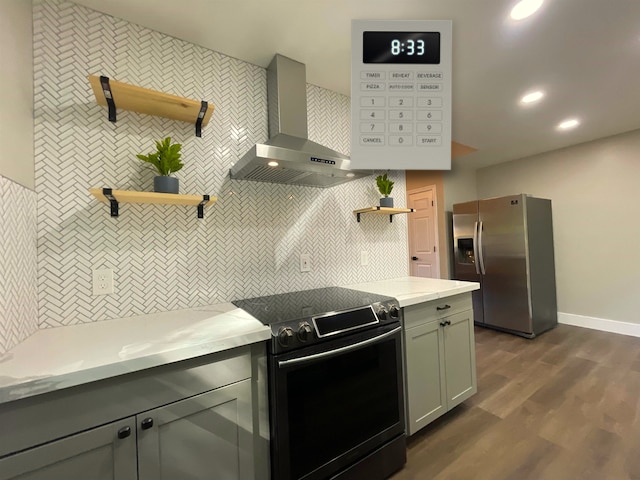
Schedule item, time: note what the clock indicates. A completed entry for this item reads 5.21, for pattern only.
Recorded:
8.33
